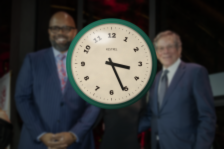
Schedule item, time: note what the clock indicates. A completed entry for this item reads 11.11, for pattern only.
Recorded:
3.26
